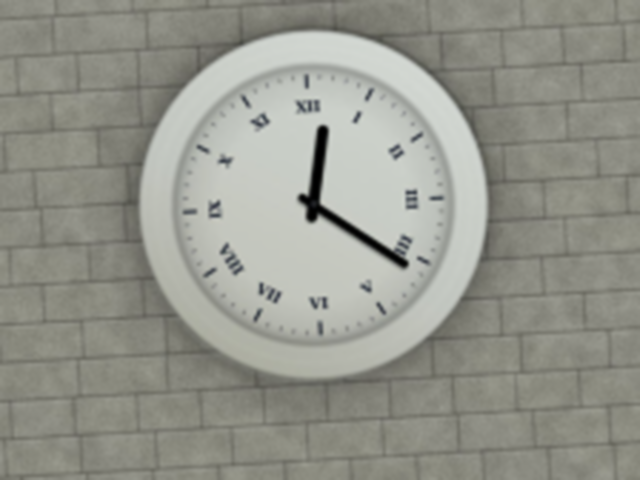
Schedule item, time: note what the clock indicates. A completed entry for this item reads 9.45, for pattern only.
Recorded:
12.21
